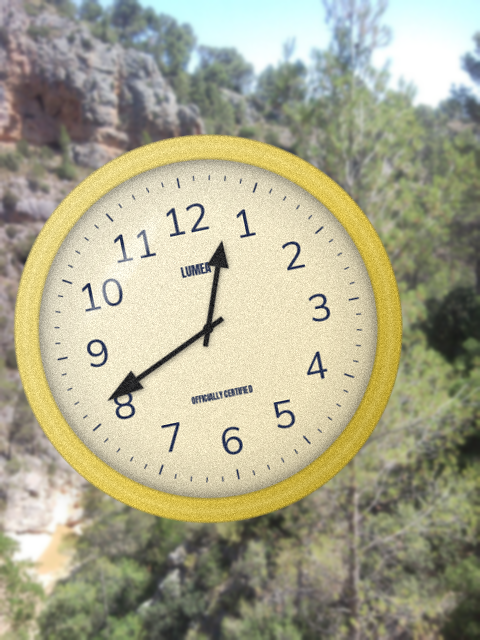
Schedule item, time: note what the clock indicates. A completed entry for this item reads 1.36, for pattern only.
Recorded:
12.41
